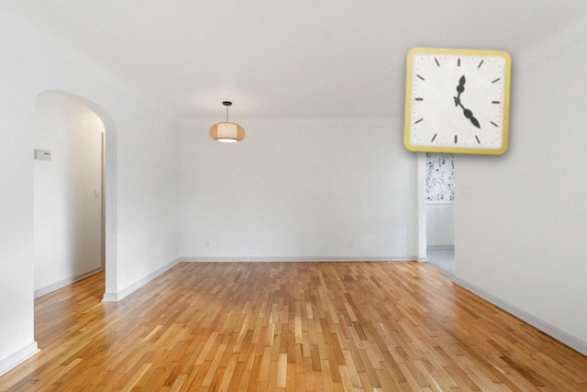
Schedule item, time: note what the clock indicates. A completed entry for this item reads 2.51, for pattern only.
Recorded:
12.23
